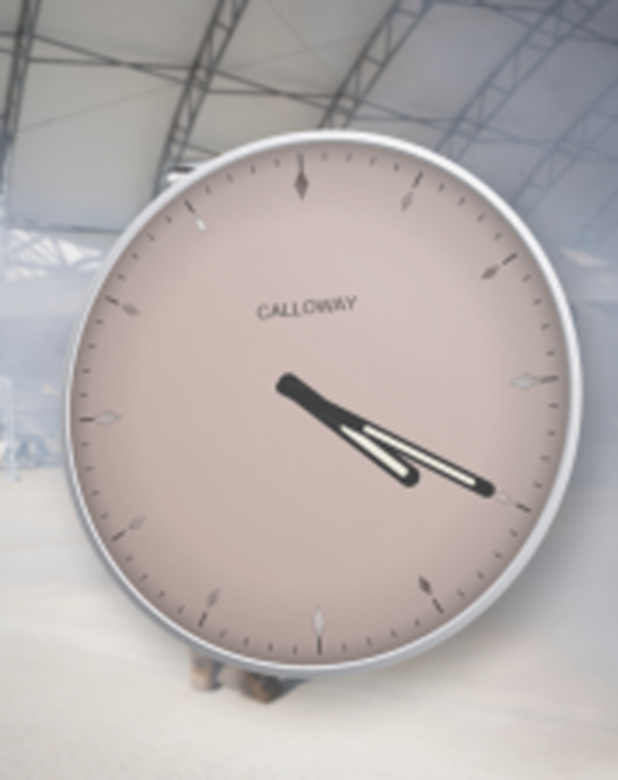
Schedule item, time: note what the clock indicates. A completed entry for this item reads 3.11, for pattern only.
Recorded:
4.20
